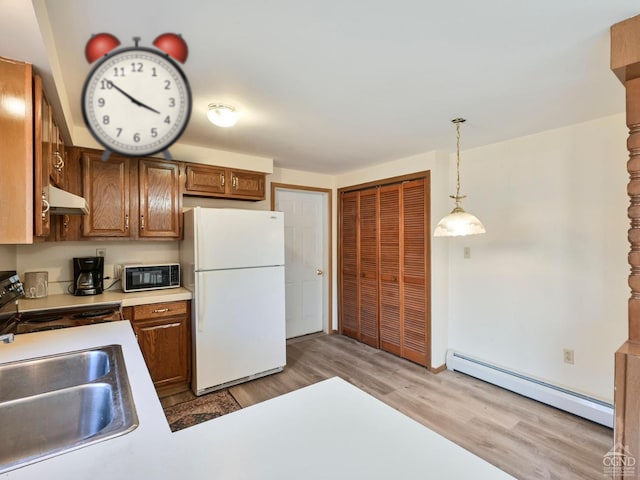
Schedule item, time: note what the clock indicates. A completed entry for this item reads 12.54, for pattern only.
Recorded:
3.51
